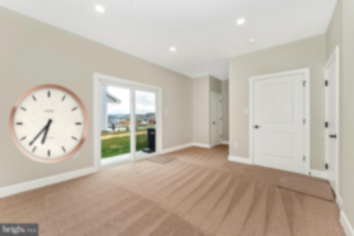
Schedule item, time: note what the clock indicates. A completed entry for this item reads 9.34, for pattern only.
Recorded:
6.37
